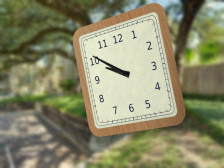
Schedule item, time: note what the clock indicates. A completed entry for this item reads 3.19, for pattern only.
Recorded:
9.51
